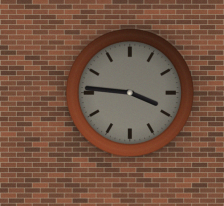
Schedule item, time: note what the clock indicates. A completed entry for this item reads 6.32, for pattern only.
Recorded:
3.46
